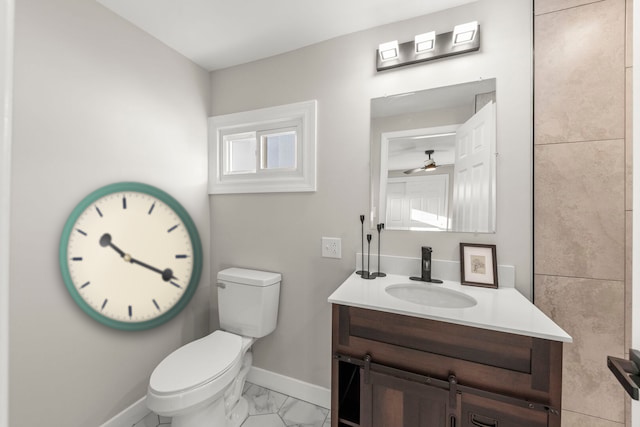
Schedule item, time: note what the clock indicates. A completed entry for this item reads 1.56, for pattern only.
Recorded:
10.19
